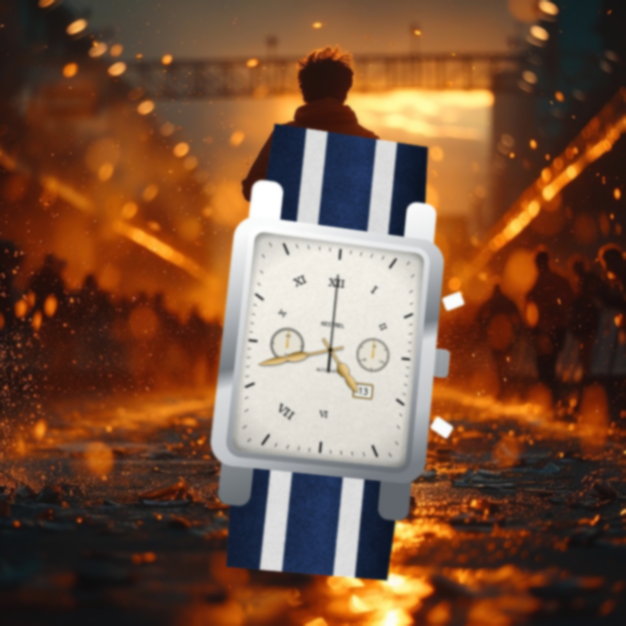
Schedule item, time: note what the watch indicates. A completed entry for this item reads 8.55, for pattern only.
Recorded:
4.42
